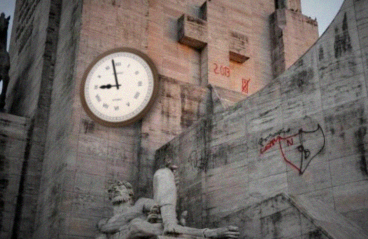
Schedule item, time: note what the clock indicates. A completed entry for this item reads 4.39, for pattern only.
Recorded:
8.58
